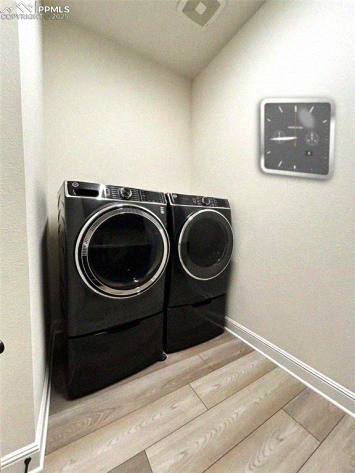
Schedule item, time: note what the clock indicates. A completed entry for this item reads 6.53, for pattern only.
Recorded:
8.44
